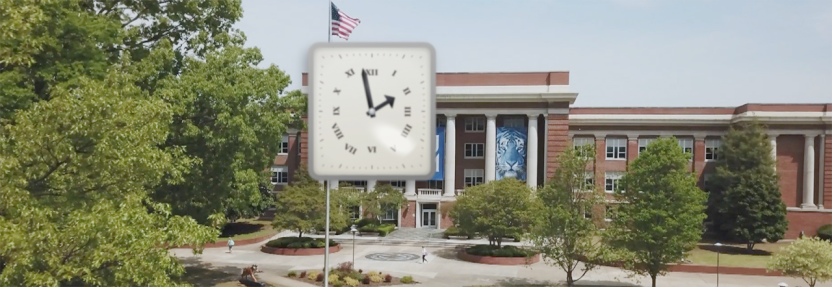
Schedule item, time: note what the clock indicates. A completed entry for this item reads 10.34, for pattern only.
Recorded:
1.58
